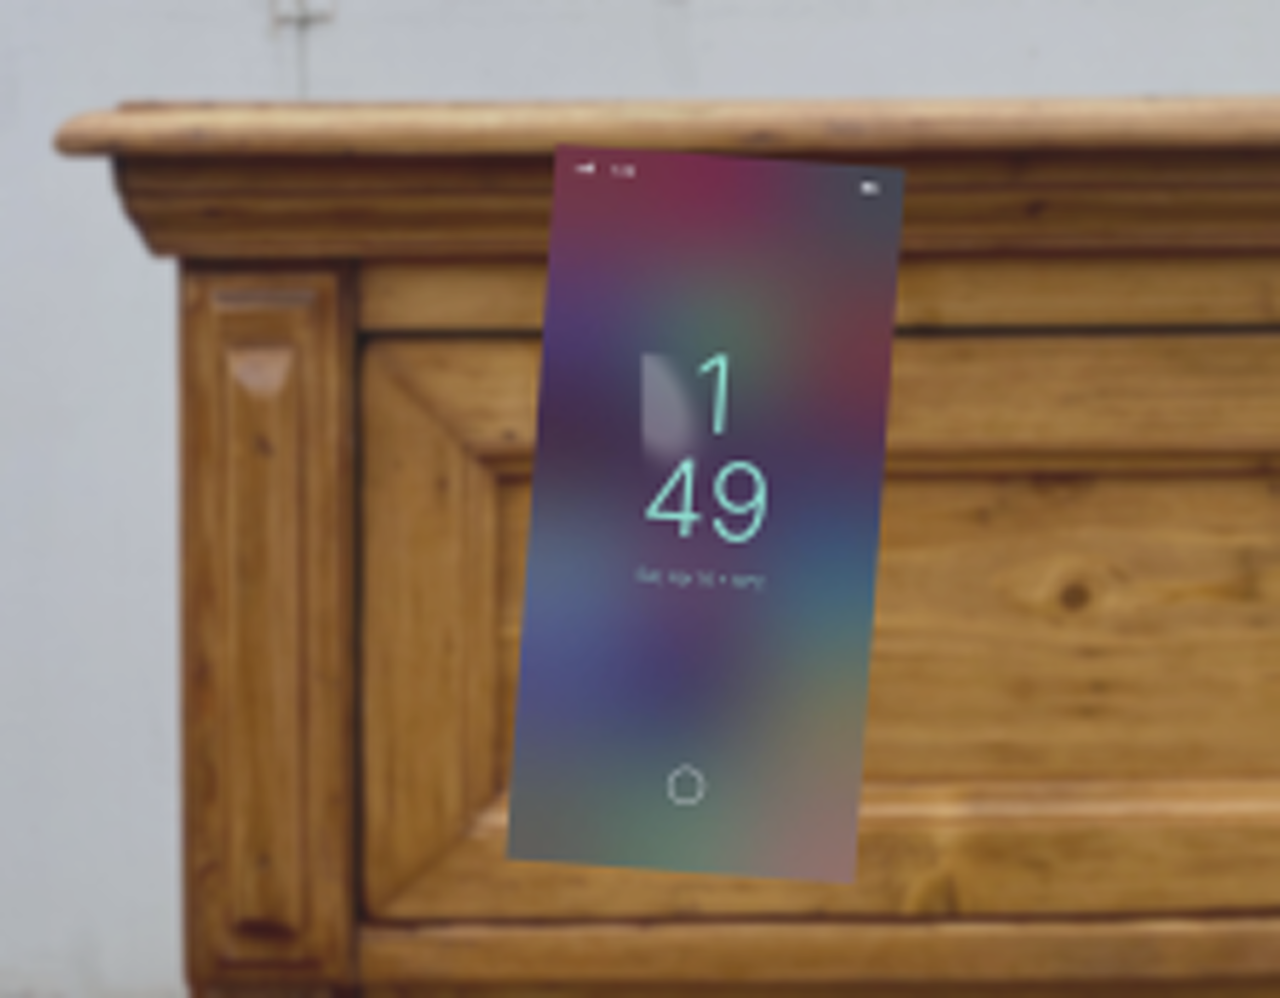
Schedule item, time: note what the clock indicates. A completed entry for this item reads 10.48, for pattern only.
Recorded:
1.49
